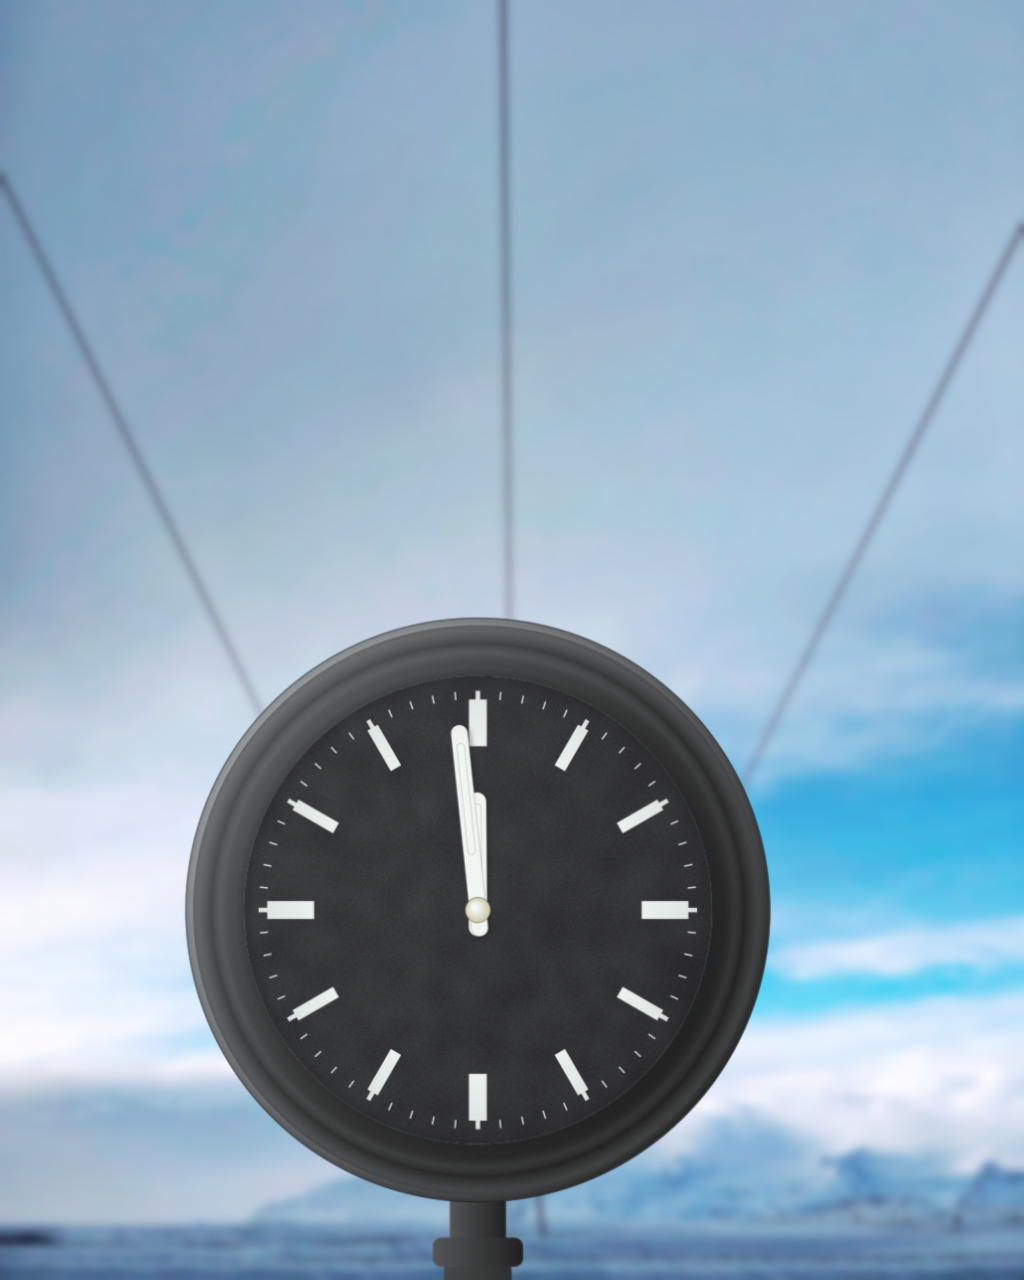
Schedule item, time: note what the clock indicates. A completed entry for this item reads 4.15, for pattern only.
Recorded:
11.59
